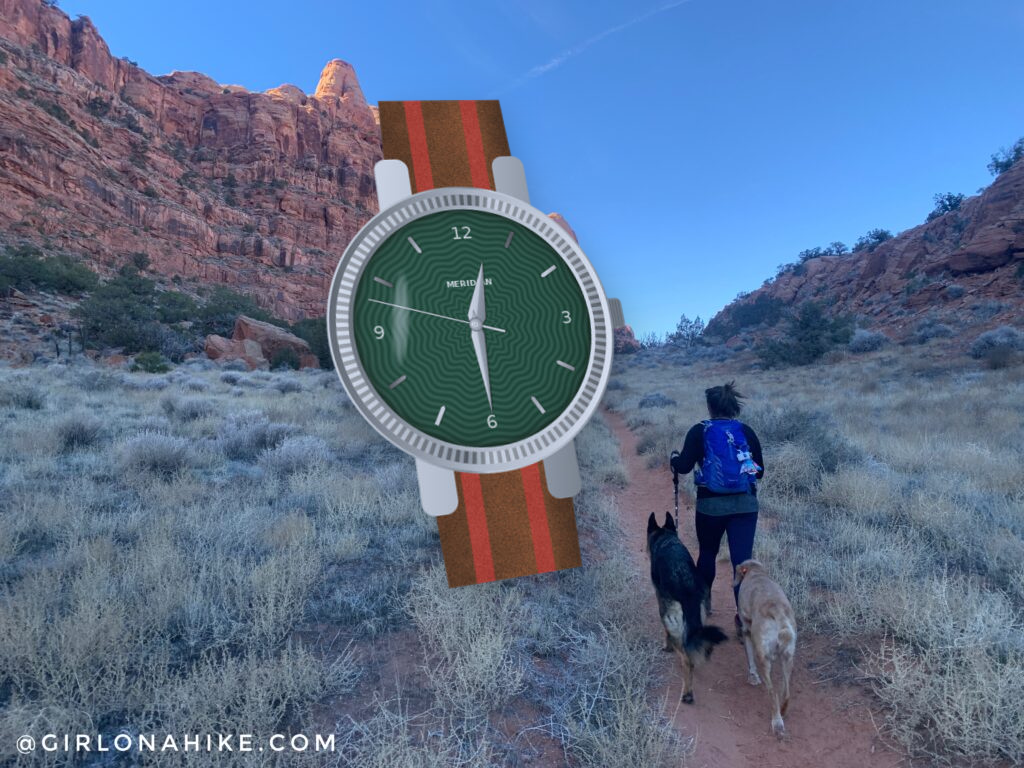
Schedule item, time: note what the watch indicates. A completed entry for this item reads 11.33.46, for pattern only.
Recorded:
12.29.48
